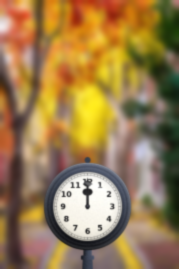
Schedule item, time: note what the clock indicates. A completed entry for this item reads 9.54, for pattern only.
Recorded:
12.00
